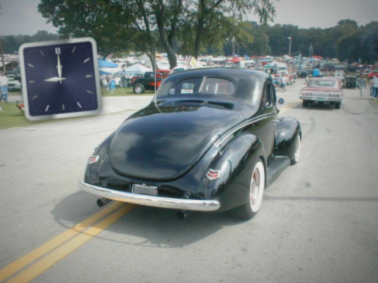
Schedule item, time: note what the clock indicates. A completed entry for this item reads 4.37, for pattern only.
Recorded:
9.00
